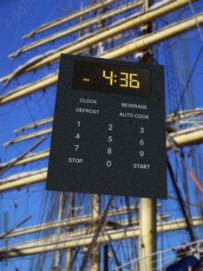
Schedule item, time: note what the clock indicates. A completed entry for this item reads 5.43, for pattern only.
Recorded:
4.36
